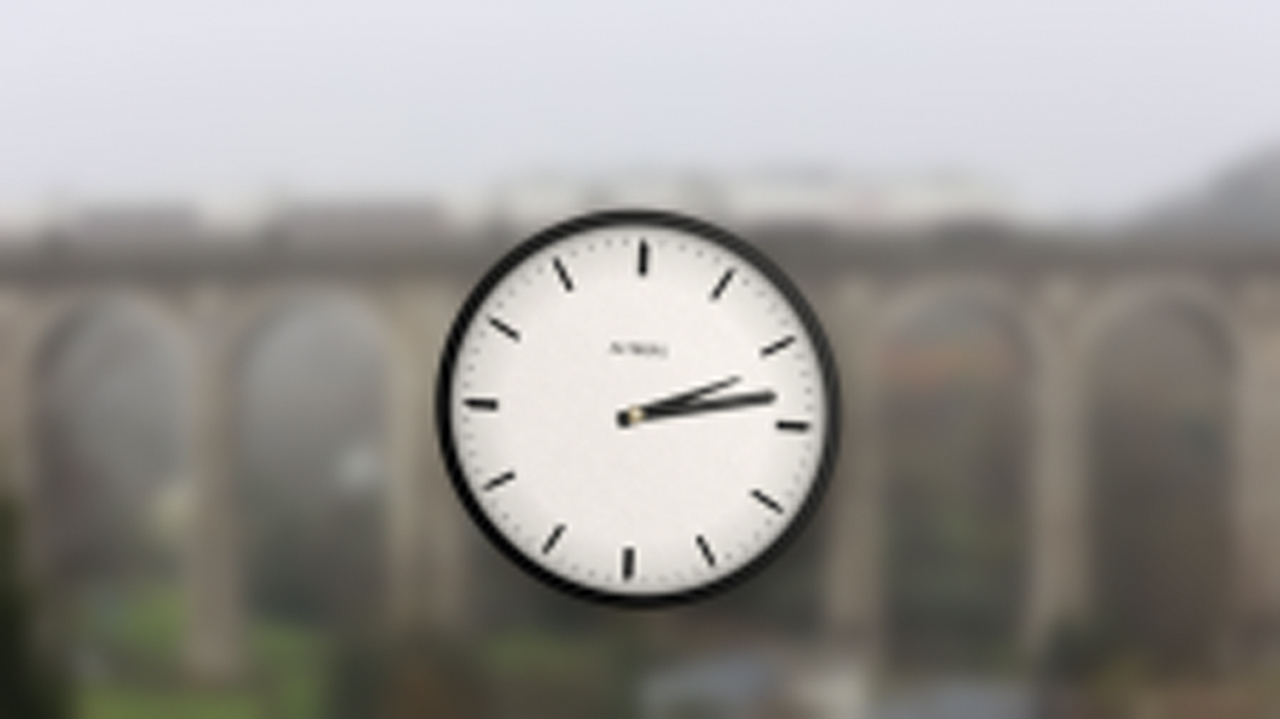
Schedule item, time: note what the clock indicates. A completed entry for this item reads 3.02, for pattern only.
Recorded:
2.13
